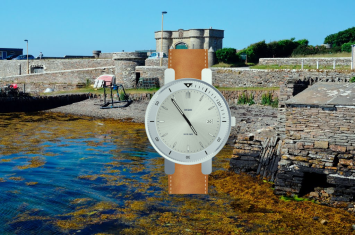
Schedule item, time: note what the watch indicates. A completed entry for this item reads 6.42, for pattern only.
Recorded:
4.54
